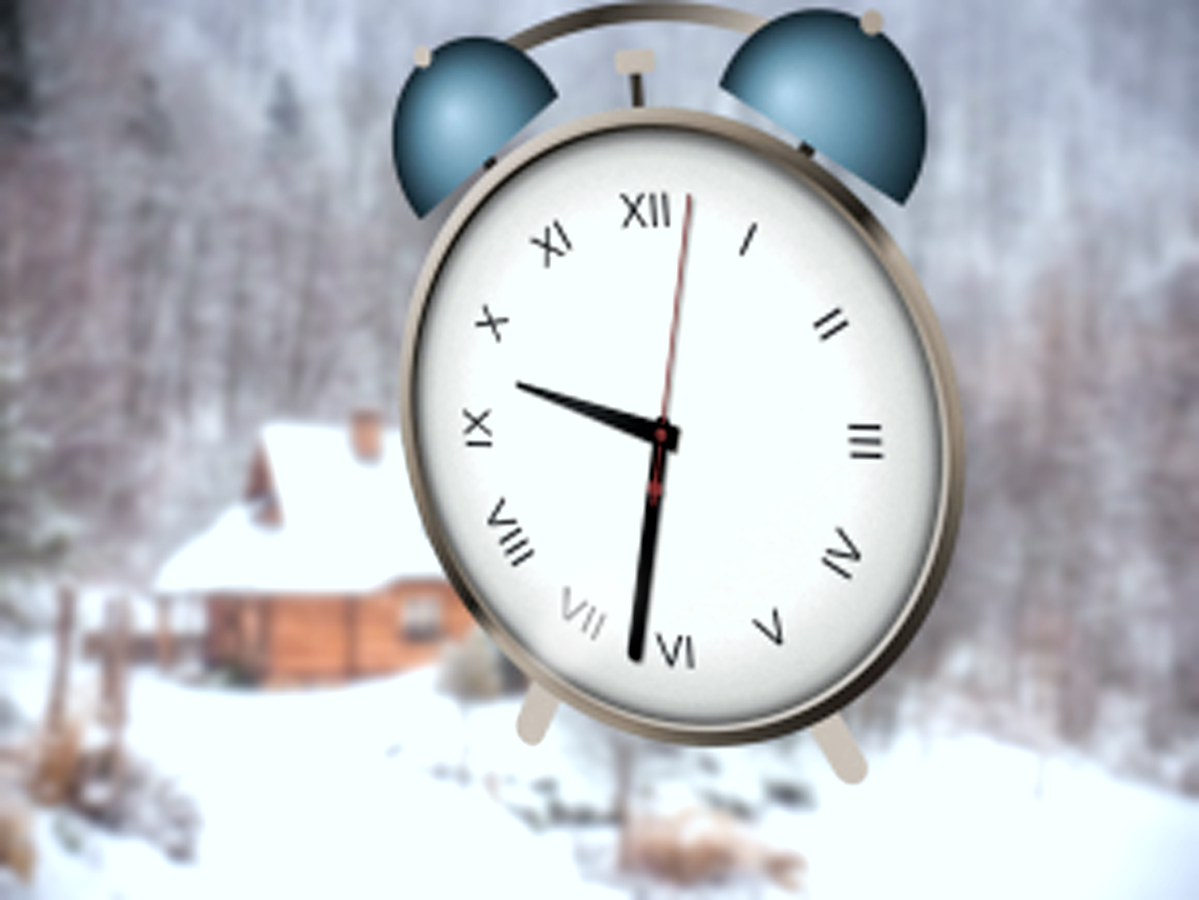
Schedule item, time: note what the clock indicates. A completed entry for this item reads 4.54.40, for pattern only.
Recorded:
9.32.02
